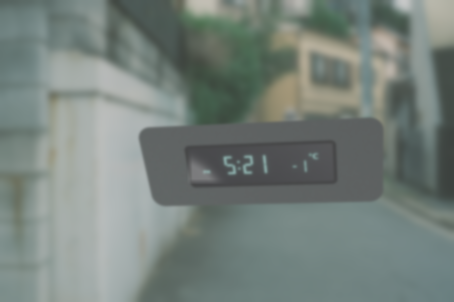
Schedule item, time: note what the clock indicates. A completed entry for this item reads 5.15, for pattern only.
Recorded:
5.21
